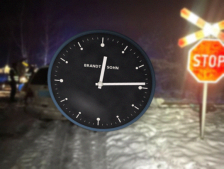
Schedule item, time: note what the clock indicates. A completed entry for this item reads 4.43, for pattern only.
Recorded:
12.14
